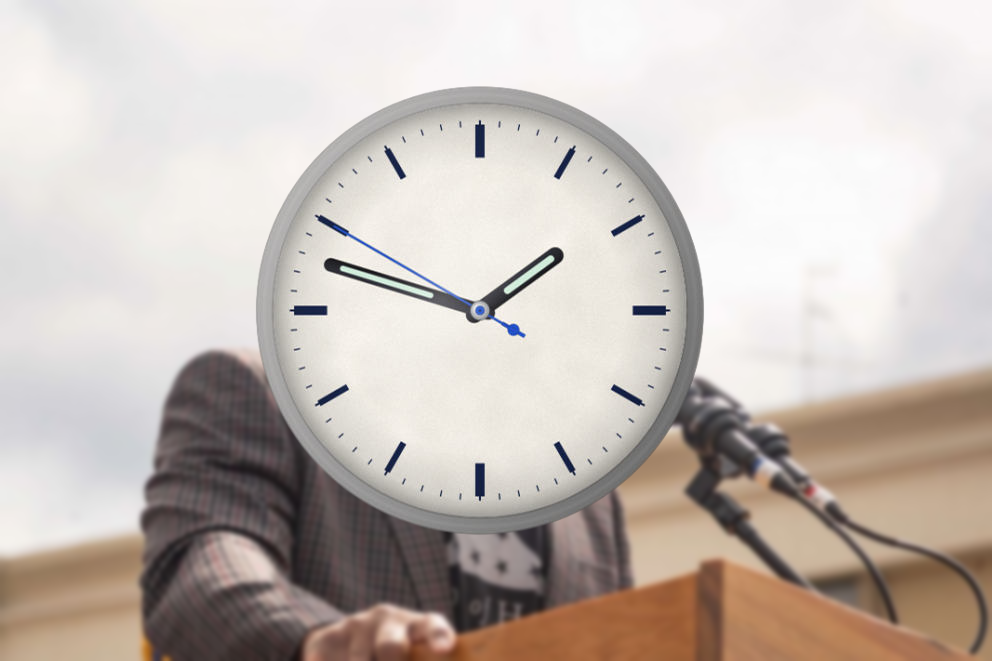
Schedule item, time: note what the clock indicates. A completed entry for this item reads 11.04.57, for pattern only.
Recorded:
1.47.50
